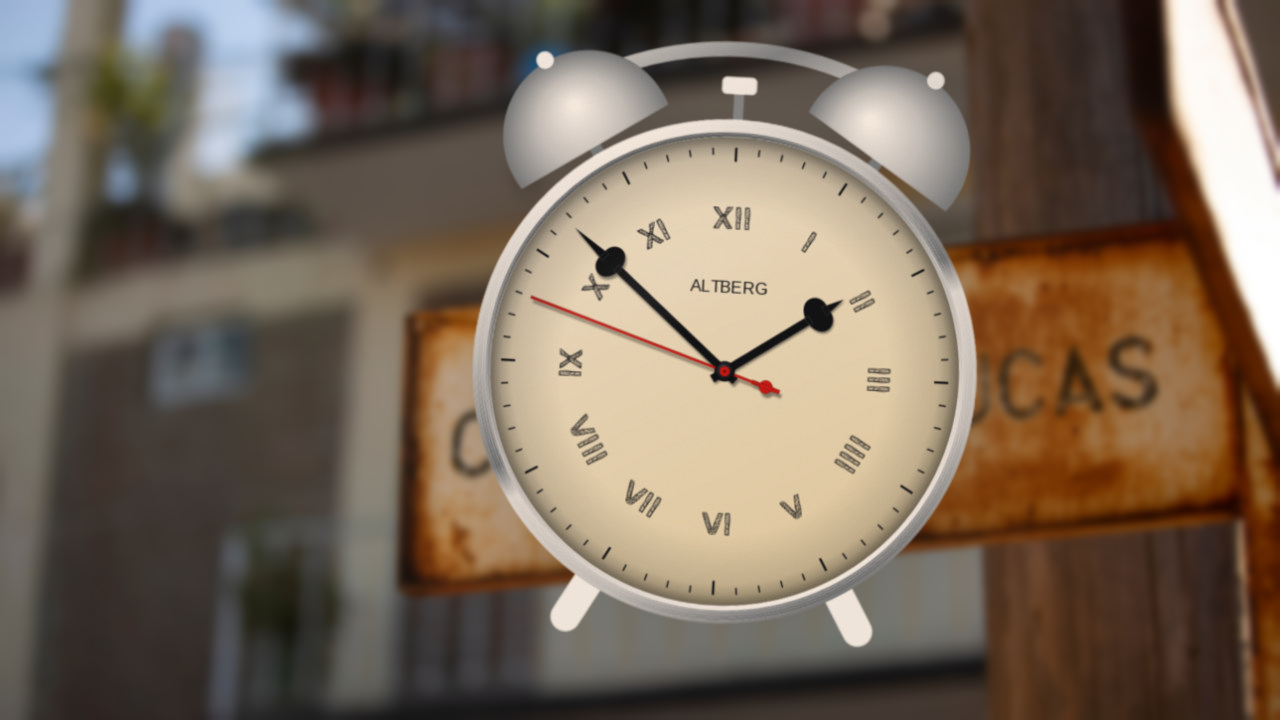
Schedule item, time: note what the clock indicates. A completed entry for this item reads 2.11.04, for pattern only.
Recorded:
1.51.48
